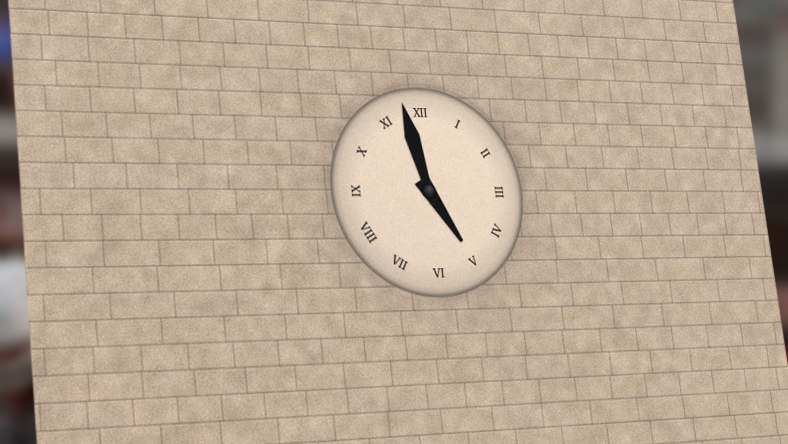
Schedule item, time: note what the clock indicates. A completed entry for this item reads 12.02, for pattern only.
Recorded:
4.58
